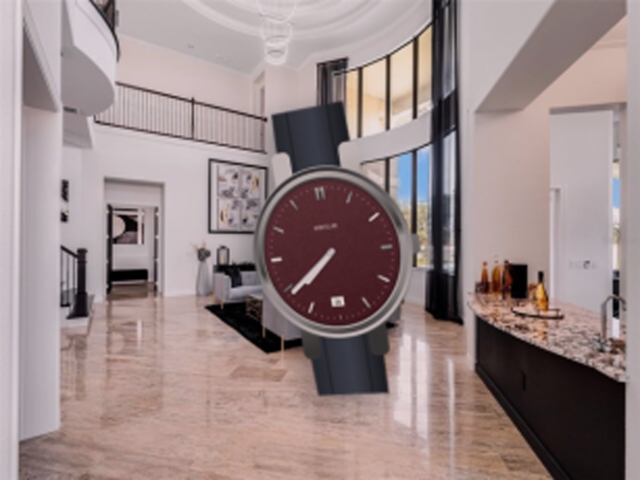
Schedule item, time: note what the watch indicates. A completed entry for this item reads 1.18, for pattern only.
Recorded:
7.39
